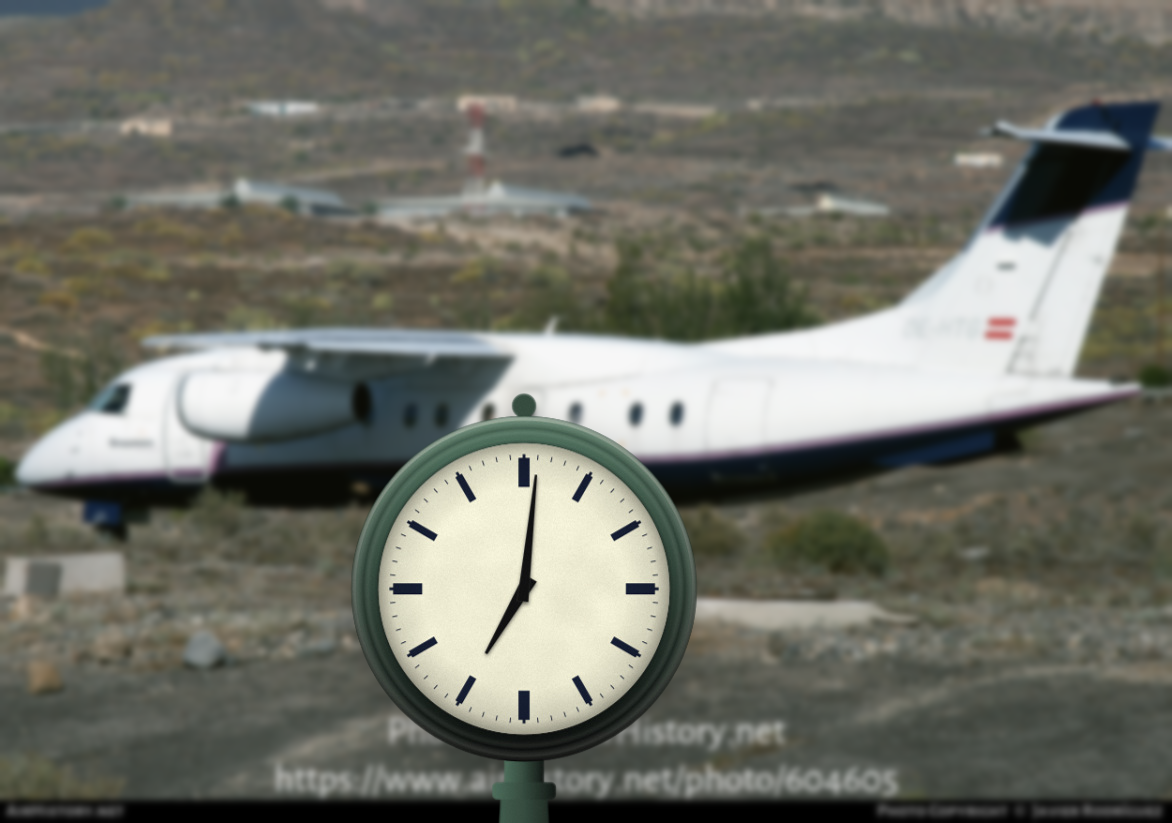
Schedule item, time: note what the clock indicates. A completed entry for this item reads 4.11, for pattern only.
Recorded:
7.01
